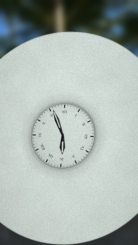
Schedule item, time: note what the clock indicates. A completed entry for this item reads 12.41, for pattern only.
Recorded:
5.56
